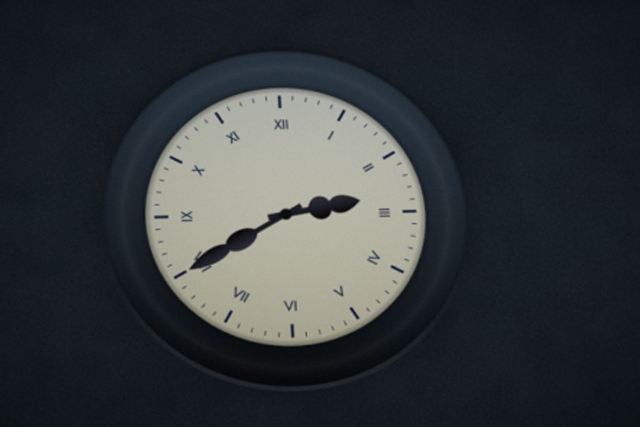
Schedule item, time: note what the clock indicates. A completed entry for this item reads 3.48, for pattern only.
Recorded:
2.40
